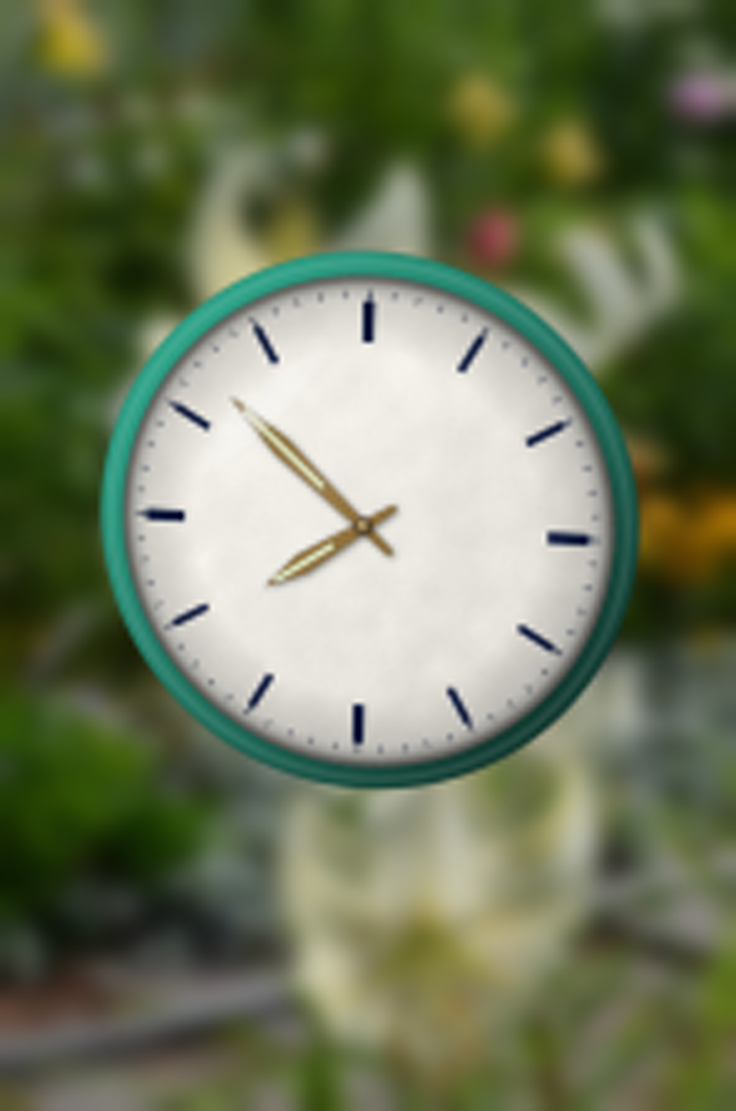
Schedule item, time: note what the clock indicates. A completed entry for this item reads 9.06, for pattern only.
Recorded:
7.52
